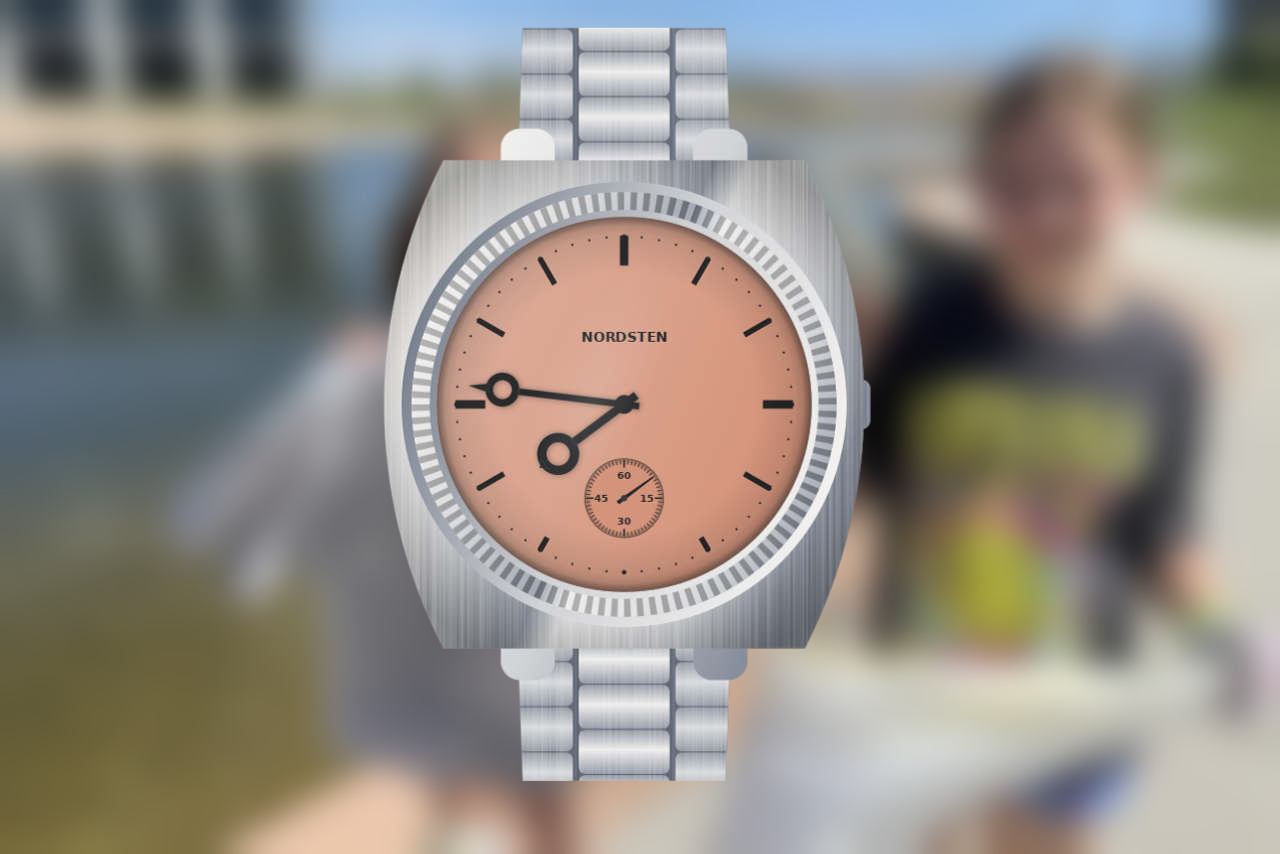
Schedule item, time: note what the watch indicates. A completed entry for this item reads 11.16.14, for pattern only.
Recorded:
7.46.09
